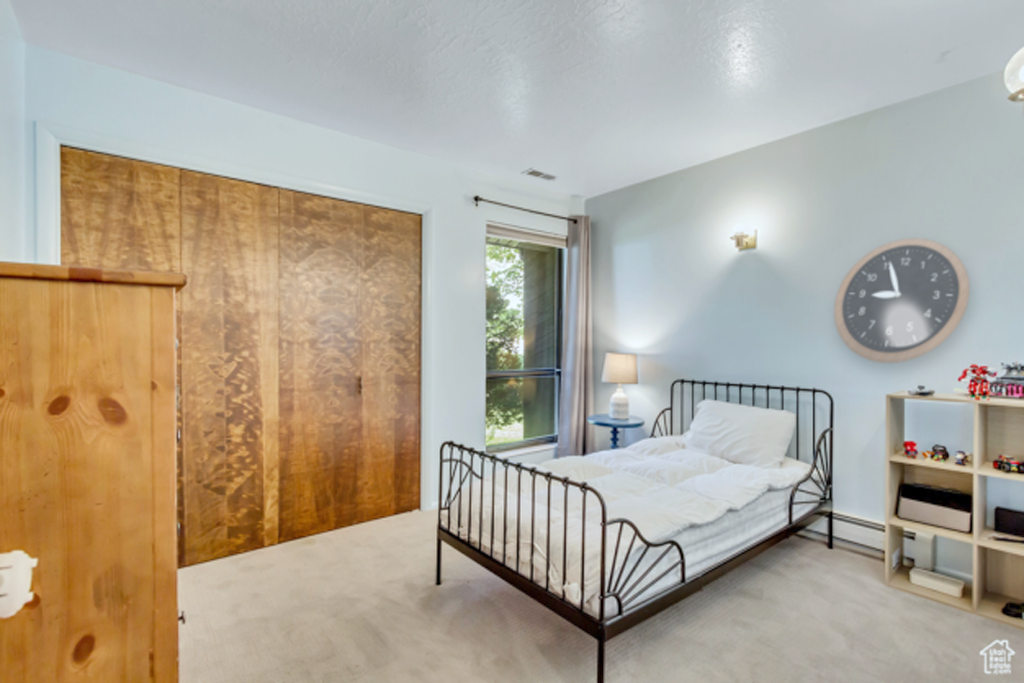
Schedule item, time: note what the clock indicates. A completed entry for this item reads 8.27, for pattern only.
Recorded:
8.56
